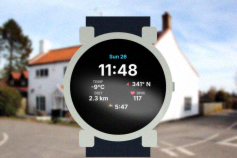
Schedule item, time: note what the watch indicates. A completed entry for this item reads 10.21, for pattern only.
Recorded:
11.48
